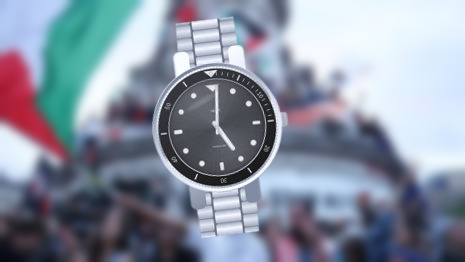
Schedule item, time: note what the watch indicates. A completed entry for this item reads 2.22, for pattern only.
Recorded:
5.01
